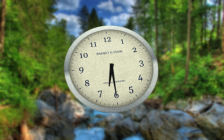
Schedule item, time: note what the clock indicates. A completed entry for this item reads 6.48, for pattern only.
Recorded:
6.30
